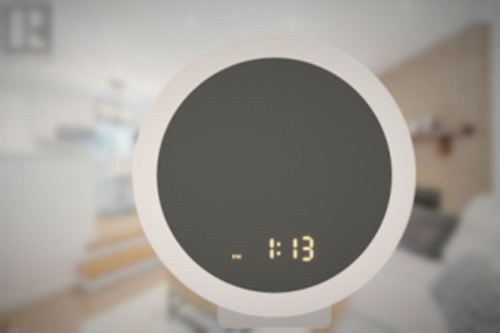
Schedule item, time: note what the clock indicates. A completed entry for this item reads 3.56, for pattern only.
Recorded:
1.13
